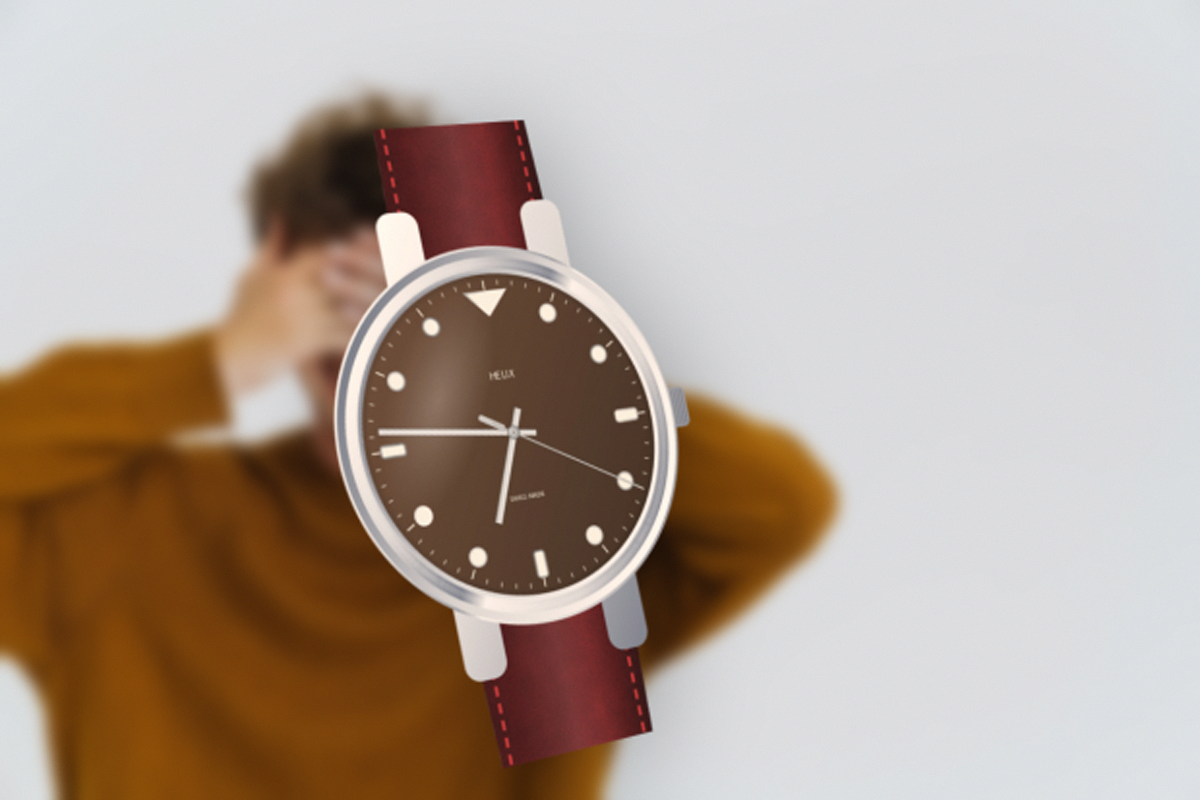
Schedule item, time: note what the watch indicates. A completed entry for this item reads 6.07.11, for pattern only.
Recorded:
6.46.20
